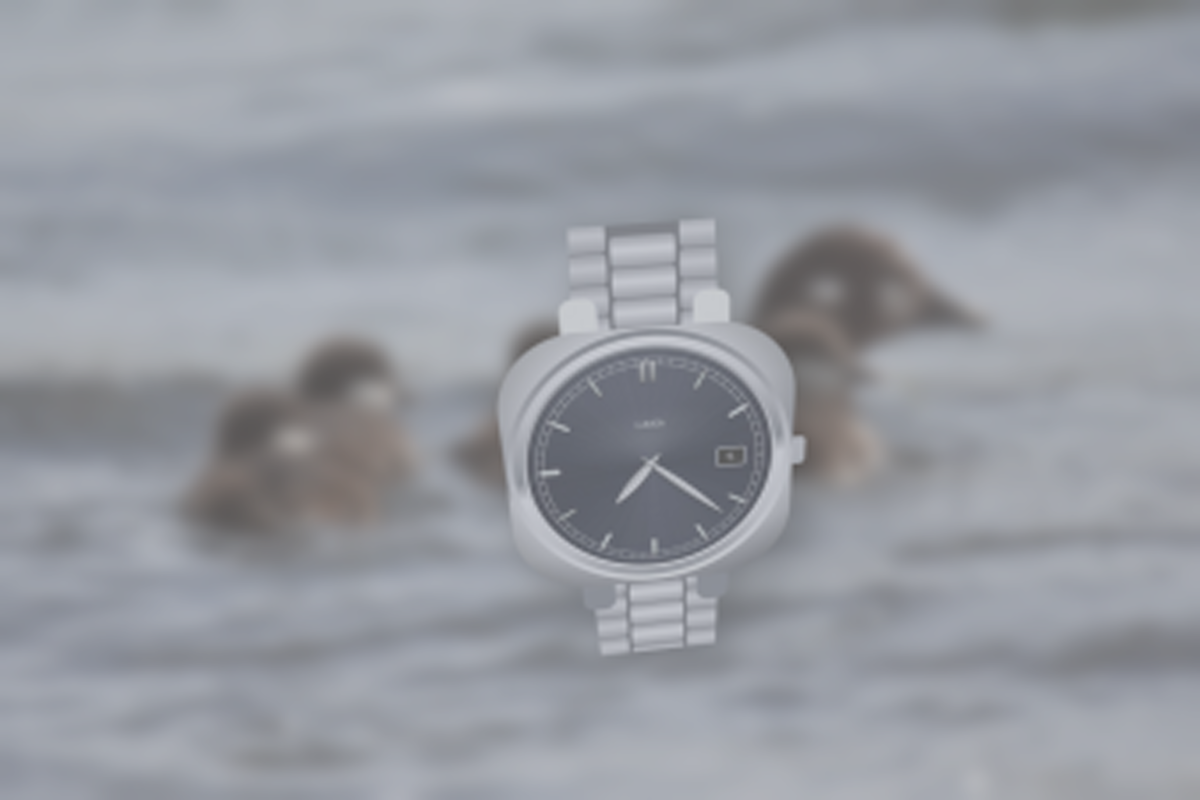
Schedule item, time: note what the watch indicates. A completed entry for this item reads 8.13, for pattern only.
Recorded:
7.22
